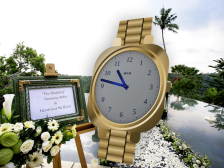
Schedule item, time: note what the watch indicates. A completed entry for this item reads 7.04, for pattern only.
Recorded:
10.47
